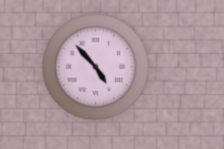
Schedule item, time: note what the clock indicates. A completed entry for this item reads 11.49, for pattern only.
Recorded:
4.53
